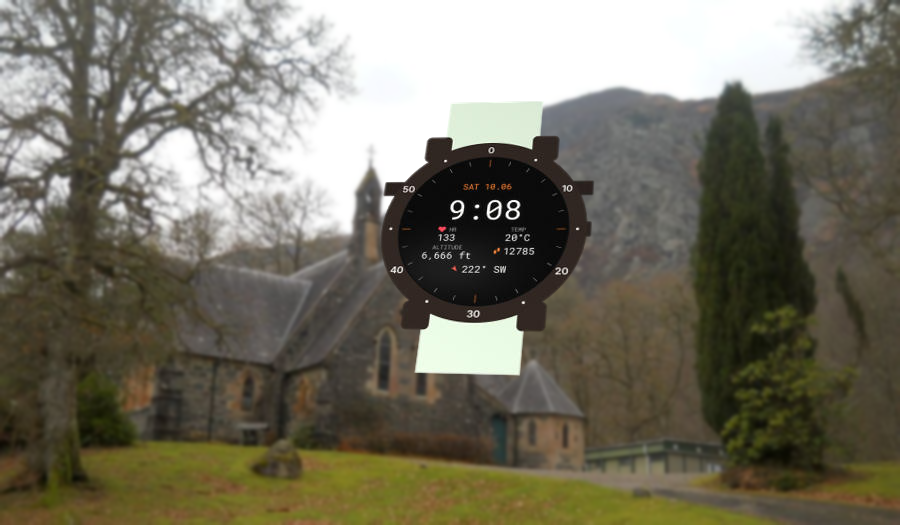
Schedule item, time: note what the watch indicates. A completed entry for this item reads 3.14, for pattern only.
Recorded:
9.08
